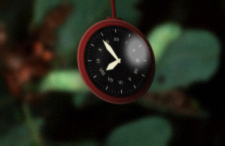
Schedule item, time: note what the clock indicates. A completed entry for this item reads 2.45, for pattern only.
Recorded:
7.54
